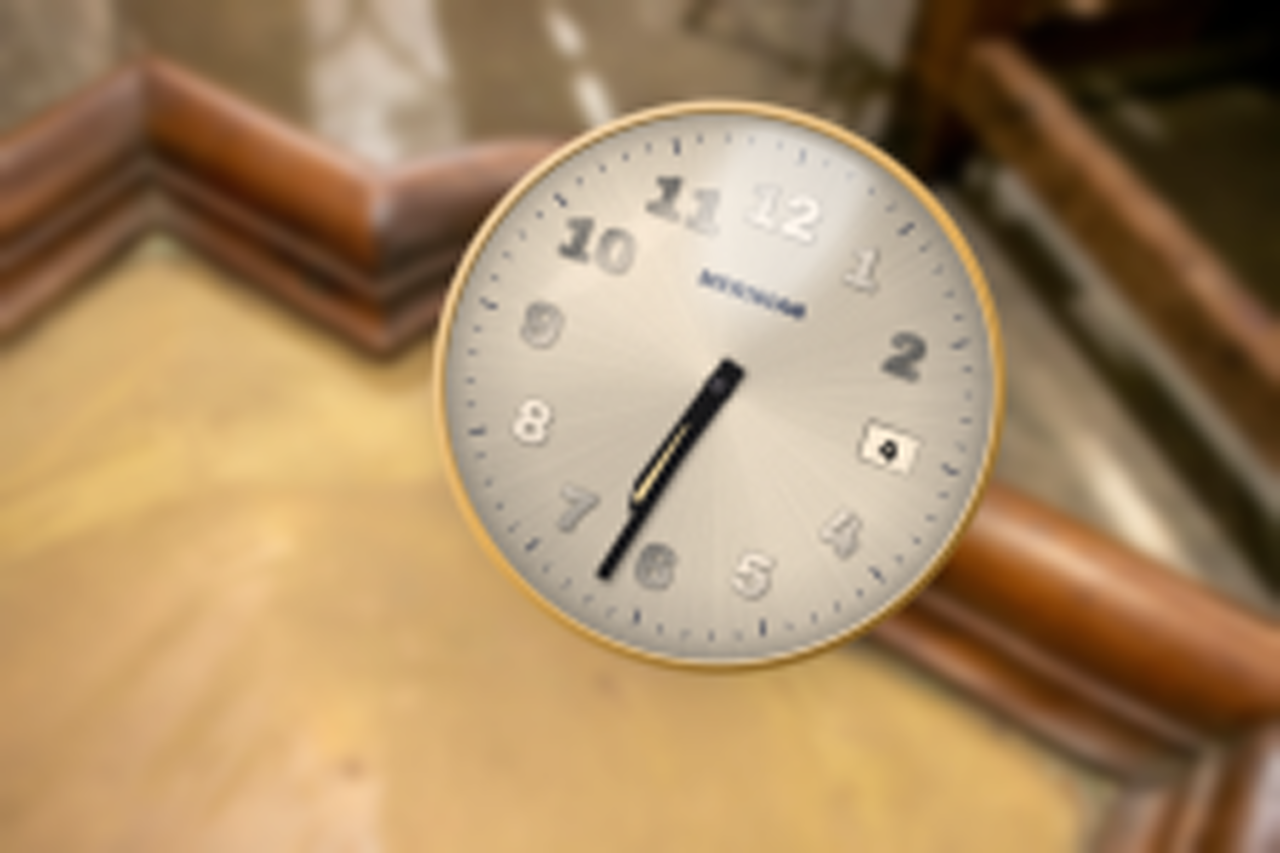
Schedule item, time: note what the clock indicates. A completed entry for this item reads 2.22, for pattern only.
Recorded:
6.32
